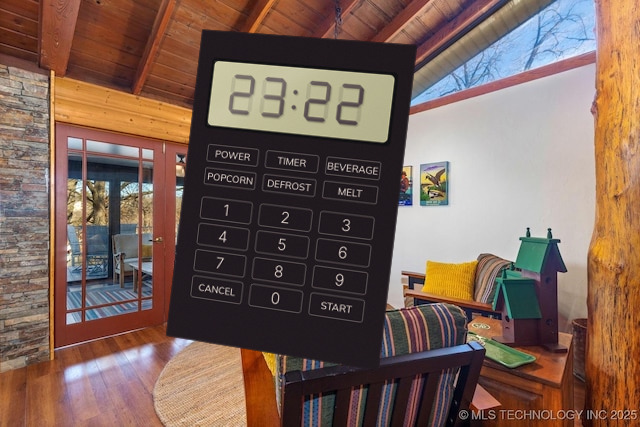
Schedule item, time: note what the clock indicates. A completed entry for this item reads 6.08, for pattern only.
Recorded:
23.22
